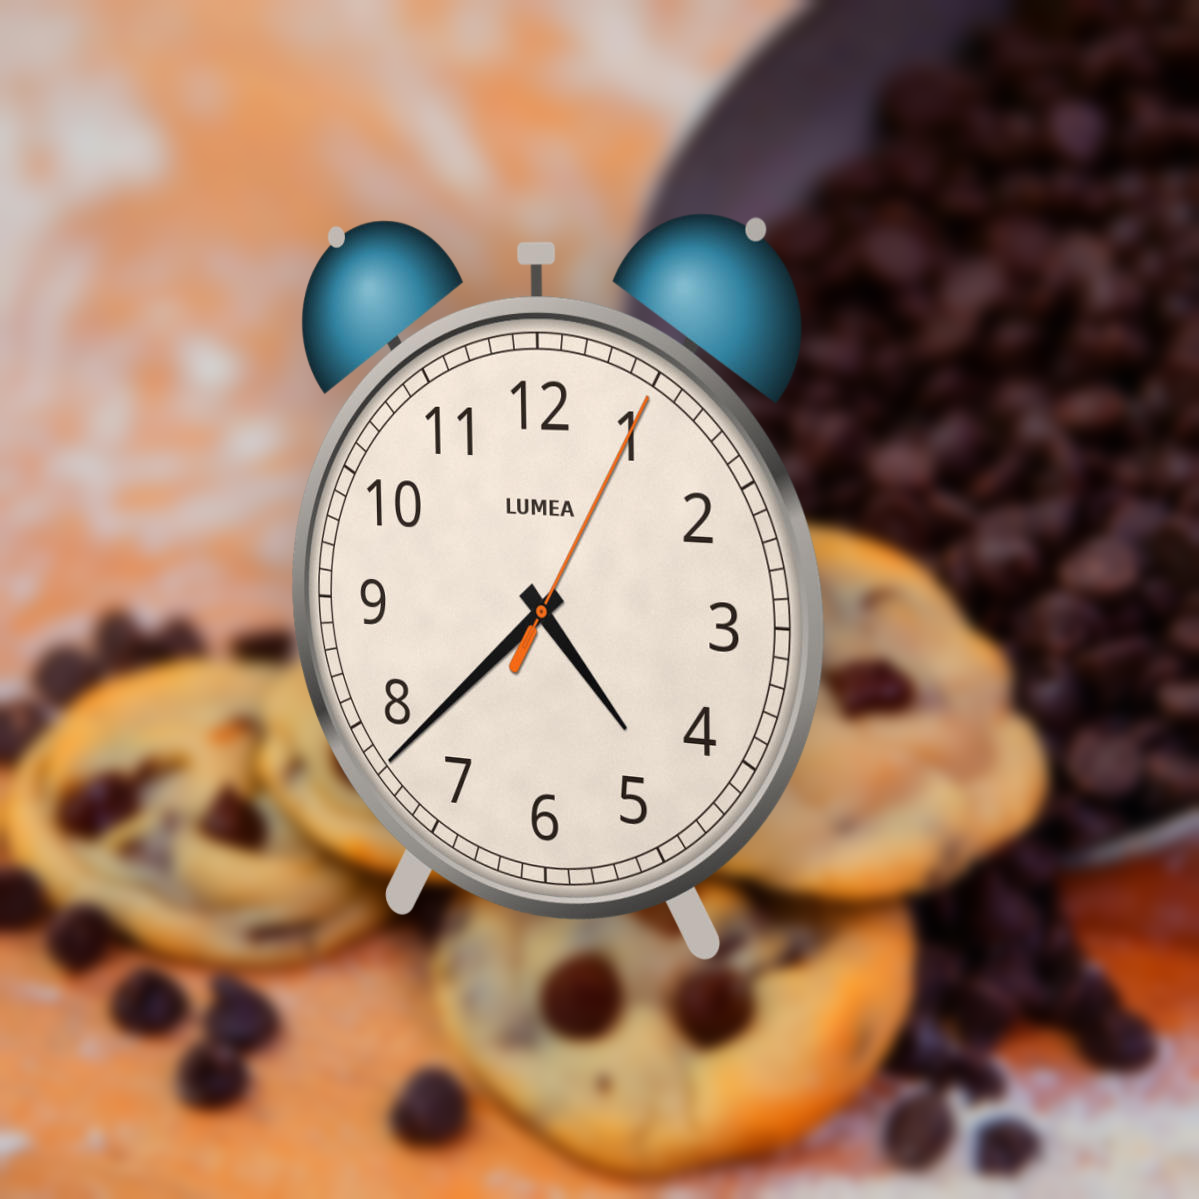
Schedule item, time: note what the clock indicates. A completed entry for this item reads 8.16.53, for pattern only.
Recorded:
4.38.05
